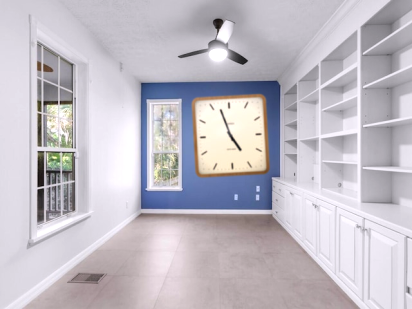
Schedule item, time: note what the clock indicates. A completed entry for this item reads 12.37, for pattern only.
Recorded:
4.57
